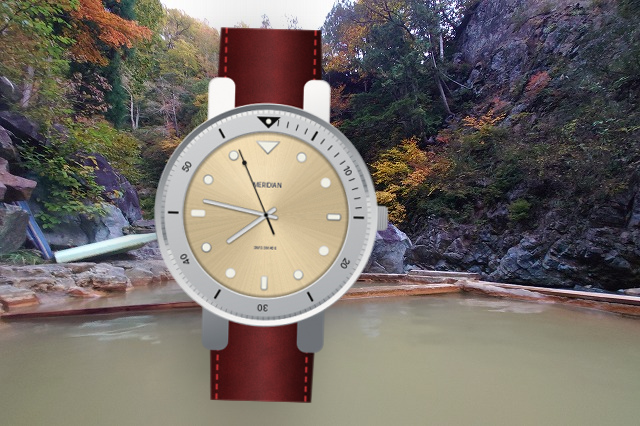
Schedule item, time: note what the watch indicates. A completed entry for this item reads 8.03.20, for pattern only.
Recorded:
7.46.56
